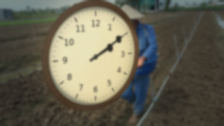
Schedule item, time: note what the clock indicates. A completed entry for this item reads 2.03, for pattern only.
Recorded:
2.10
